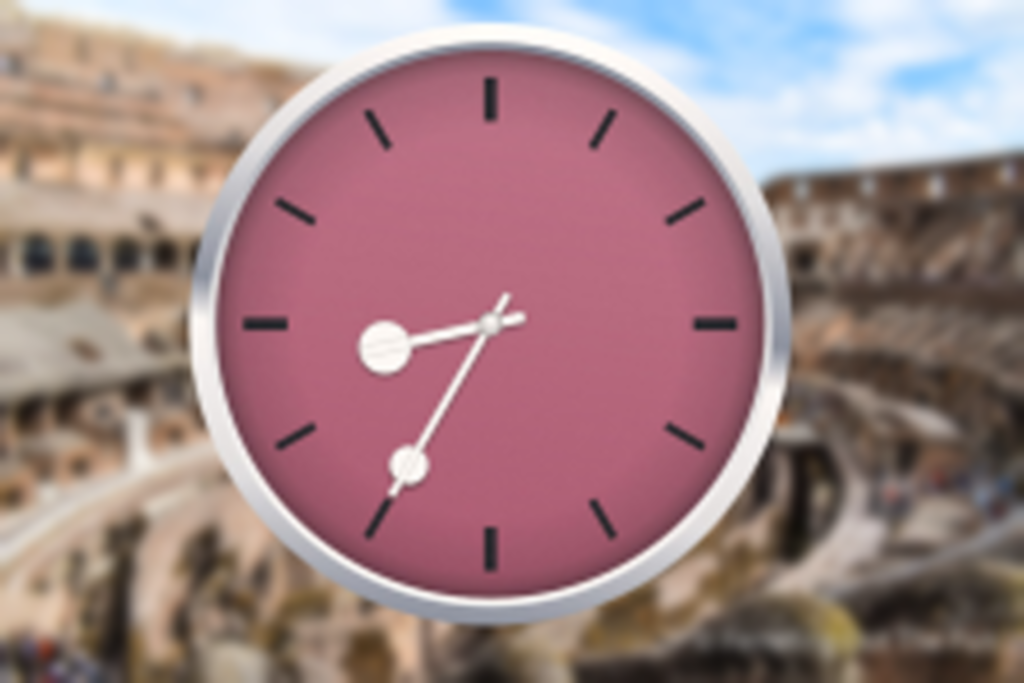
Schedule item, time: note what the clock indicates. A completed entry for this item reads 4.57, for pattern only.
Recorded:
8.35
